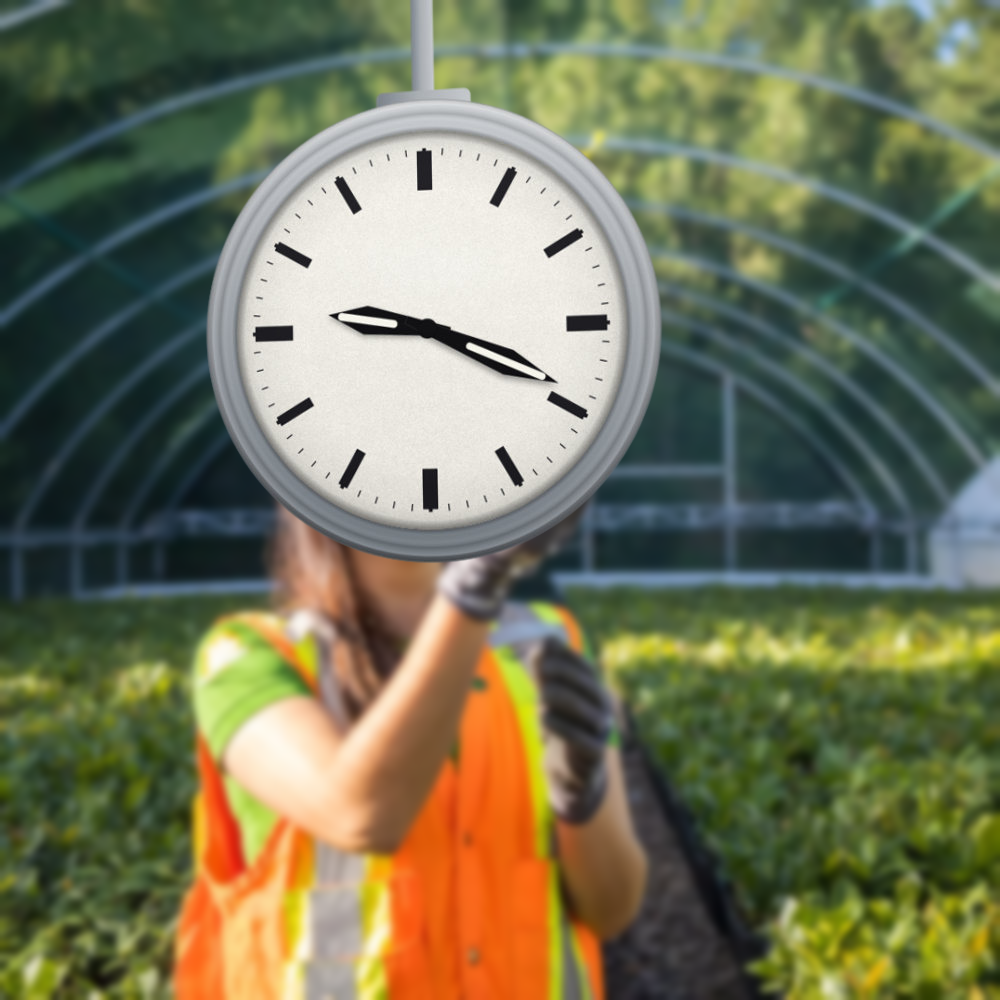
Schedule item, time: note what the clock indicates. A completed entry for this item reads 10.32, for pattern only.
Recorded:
9.19
